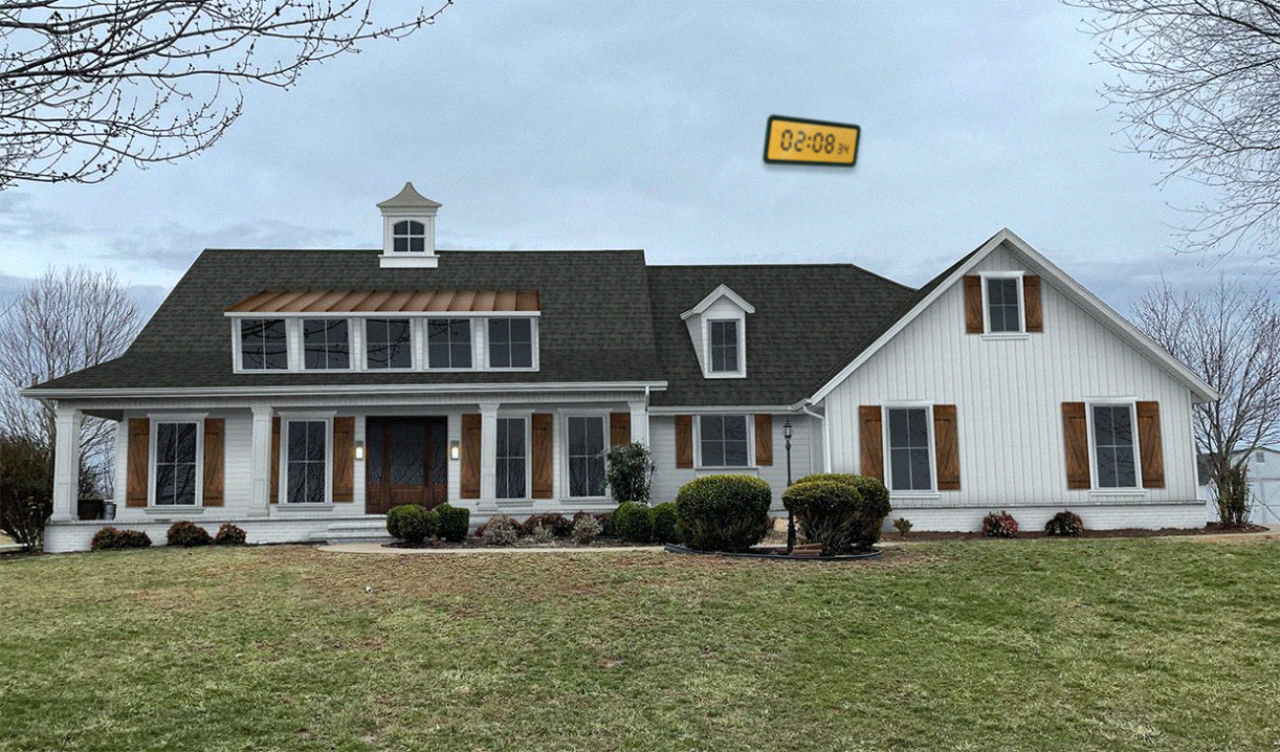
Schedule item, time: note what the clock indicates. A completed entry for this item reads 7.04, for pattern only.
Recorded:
2.08
